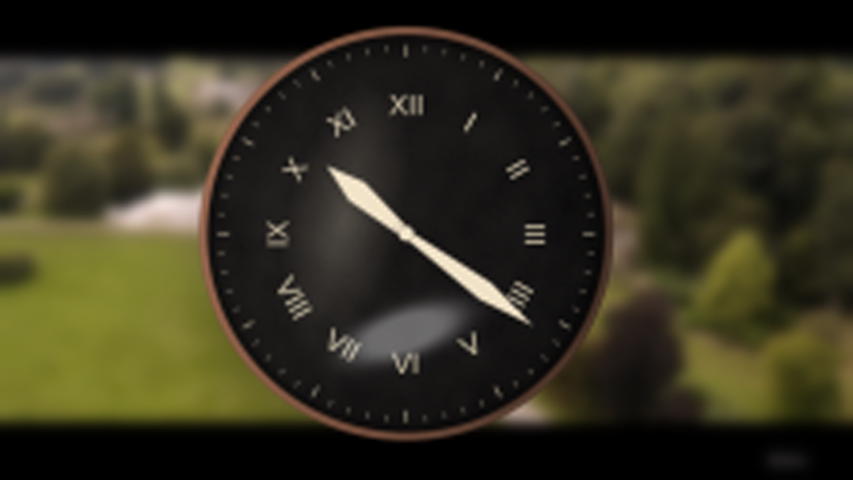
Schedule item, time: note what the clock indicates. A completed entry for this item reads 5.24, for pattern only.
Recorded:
10.21
